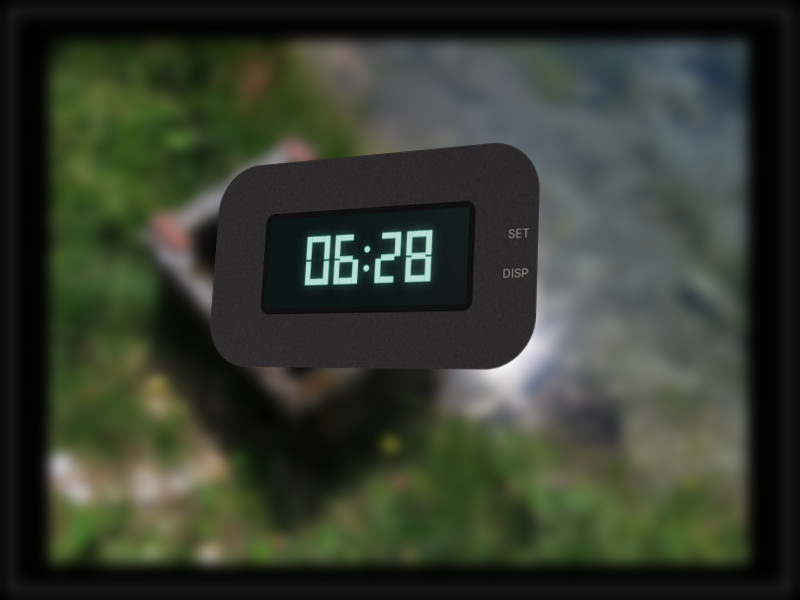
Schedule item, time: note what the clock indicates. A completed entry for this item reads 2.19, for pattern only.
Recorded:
6.28
